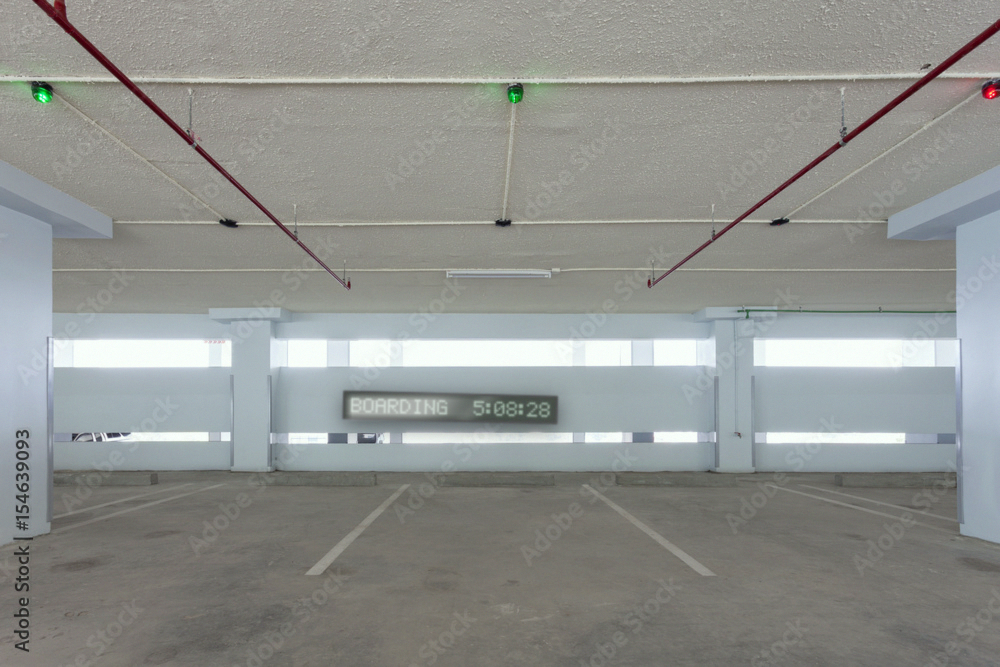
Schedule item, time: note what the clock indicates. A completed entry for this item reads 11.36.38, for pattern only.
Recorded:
5.08.28
